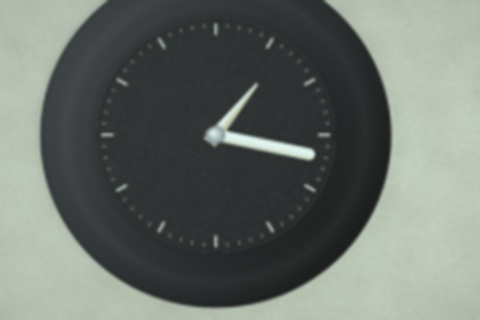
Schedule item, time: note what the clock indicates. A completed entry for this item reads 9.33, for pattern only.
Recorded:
1.17
